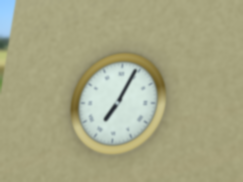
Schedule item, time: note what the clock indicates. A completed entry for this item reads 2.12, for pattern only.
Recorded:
7.04
